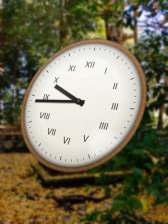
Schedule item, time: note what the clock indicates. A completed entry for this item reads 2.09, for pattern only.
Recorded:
9.44
